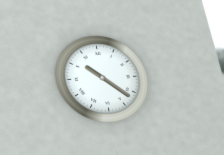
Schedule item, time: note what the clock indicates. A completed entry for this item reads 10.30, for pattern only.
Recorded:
10.22
